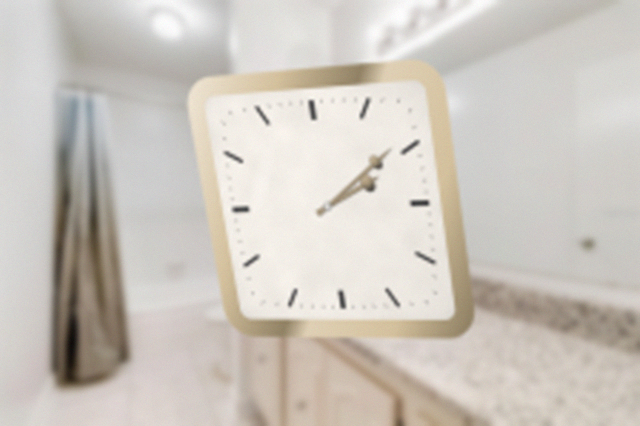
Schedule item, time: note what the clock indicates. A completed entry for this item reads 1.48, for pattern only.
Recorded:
2.09
